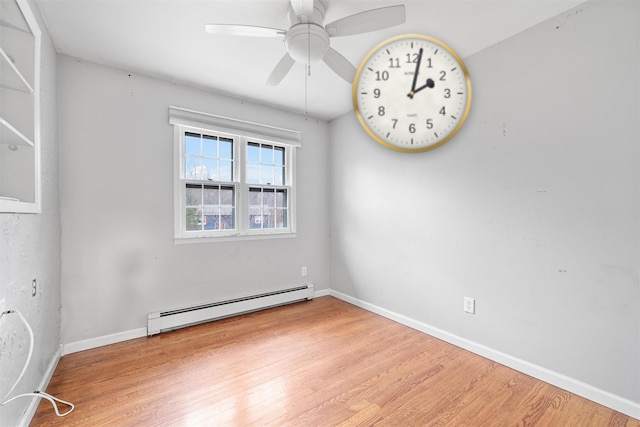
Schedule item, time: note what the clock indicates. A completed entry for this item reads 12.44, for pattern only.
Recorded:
2.02
